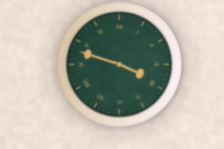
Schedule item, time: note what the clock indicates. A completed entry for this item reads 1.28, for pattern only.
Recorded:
3.48
